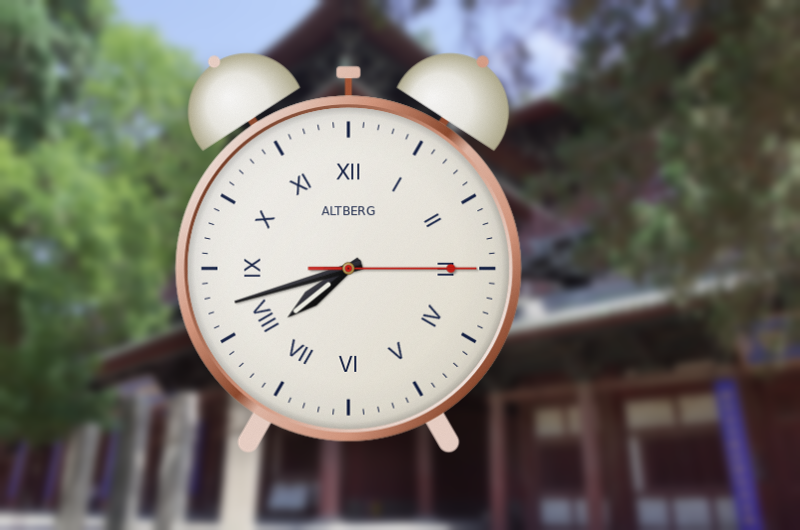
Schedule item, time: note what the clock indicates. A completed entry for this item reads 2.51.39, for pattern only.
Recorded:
7.42.15
